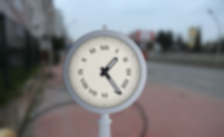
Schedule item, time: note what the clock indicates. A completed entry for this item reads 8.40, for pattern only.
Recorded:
1.24
